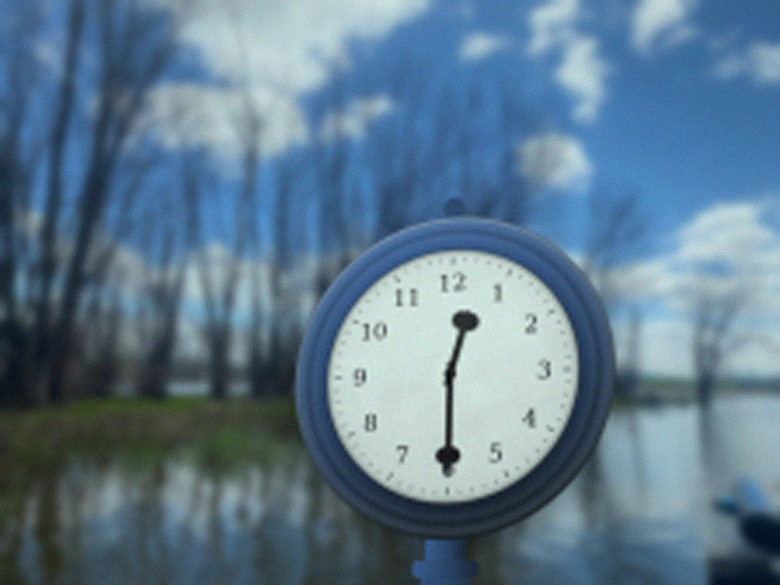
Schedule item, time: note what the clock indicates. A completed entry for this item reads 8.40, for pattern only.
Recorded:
12.30
